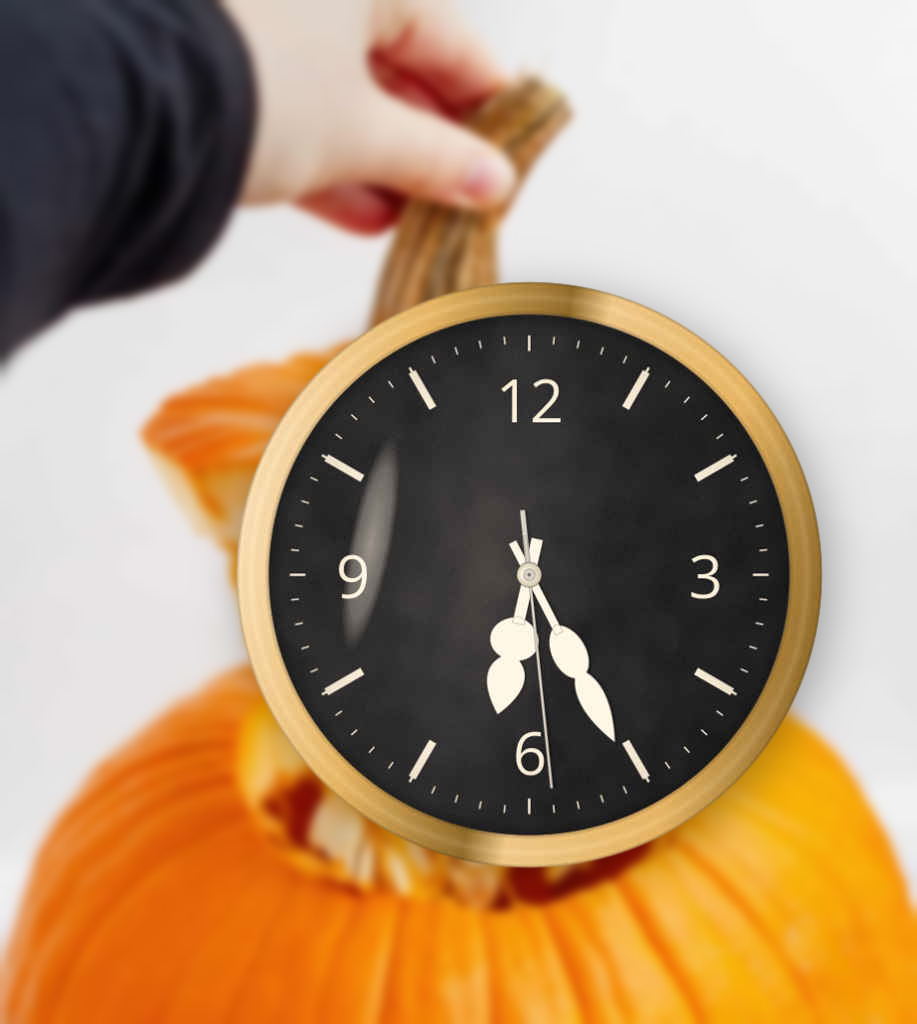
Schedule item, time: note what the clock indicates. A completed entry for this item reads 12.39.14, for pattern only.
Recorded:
6.25.29
